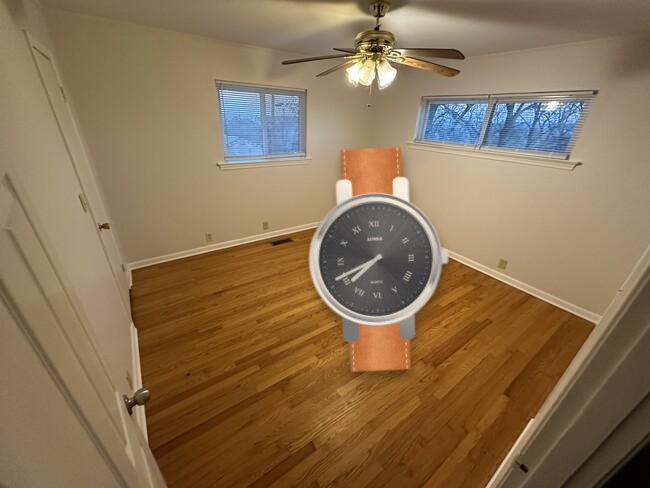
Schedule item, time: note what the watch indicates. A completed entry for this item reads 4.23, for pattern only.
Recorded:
7.41
